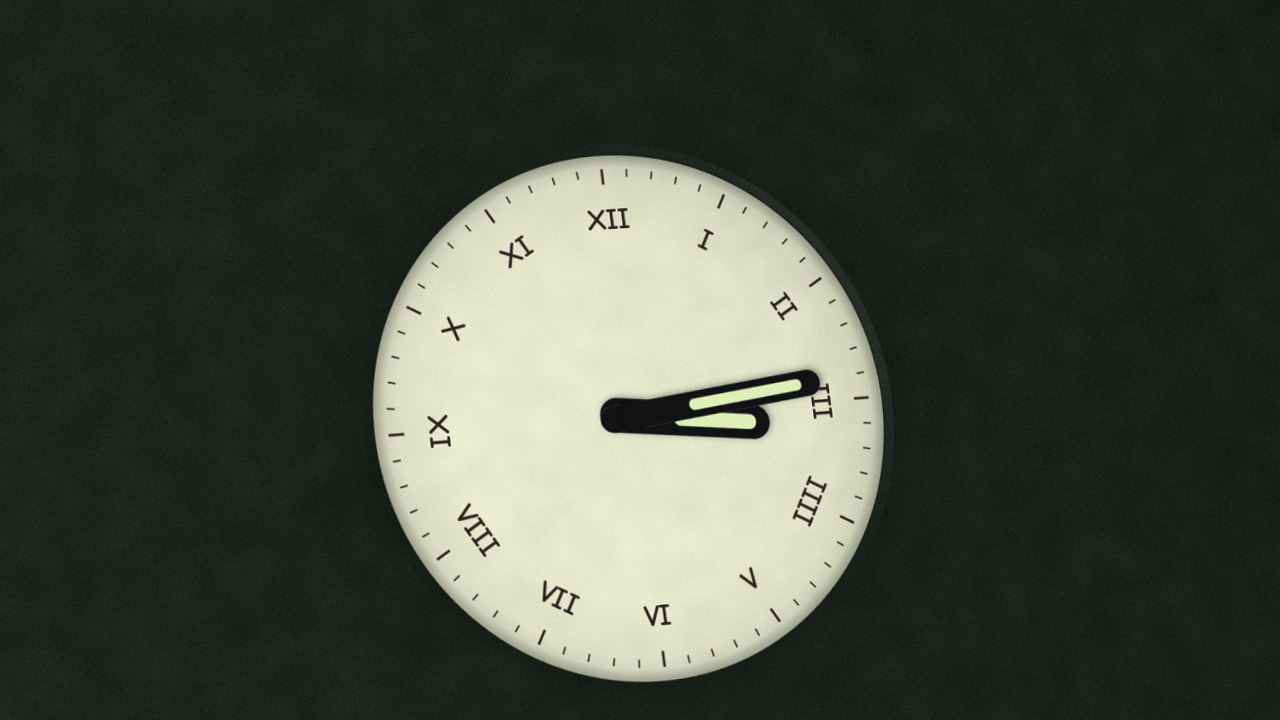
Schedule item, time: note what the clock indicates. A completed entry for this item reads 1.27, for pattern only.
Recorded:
3.14
